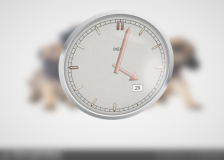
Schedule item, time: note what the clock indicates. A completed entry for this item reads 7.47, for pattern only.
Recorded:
4.02
